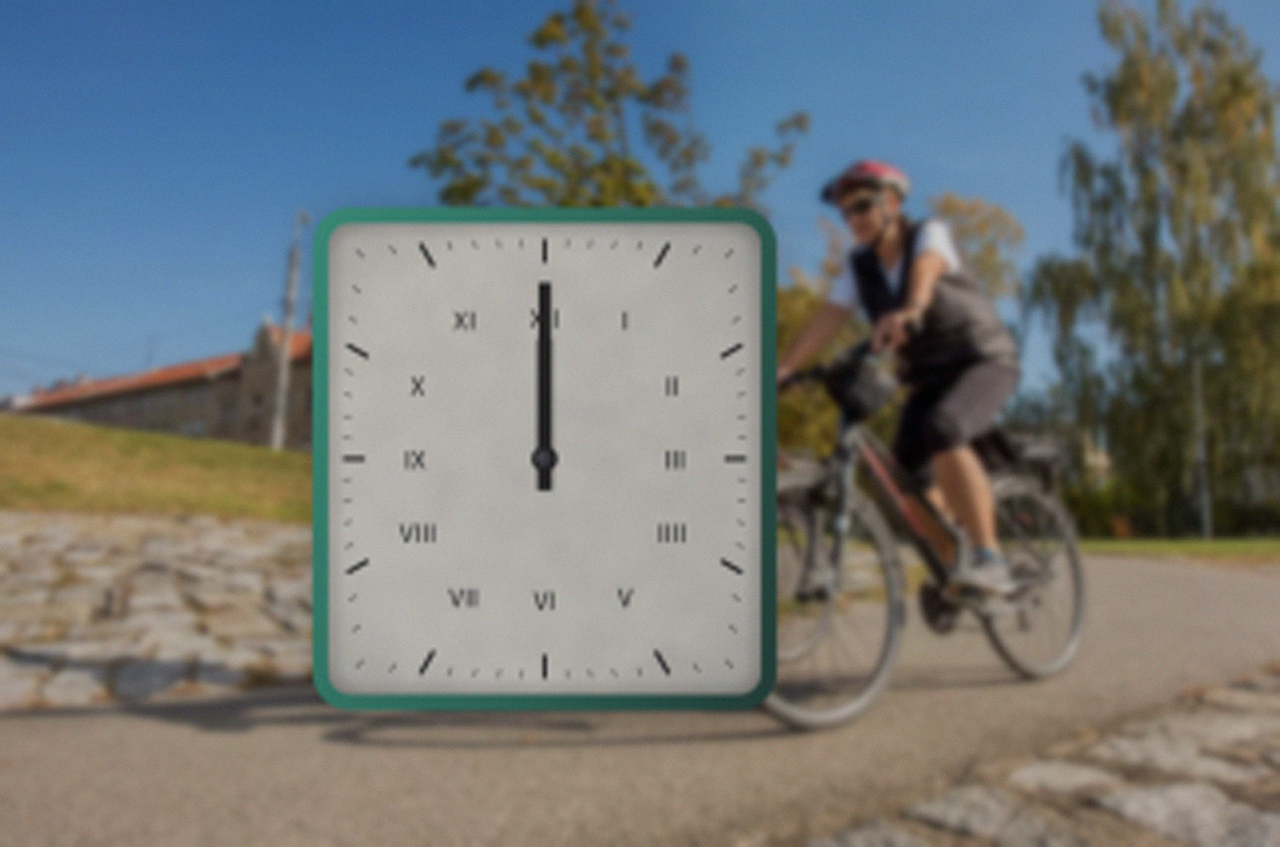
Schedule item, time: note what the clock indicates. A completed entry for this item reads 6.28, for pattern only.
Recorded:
12.00
